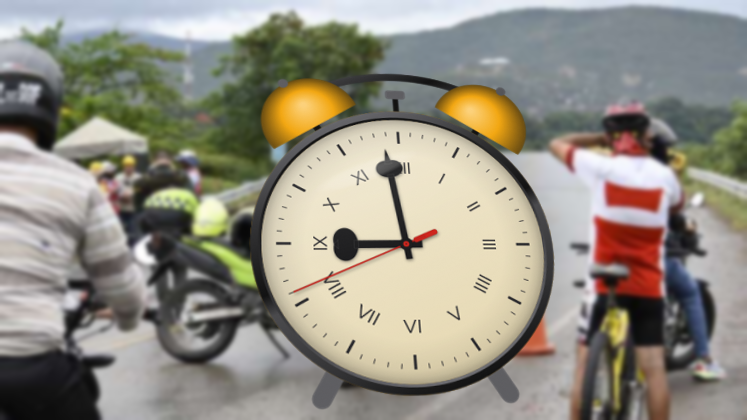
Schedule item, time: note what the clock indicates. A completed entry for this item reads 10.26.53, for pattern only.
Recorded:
8.58.41
